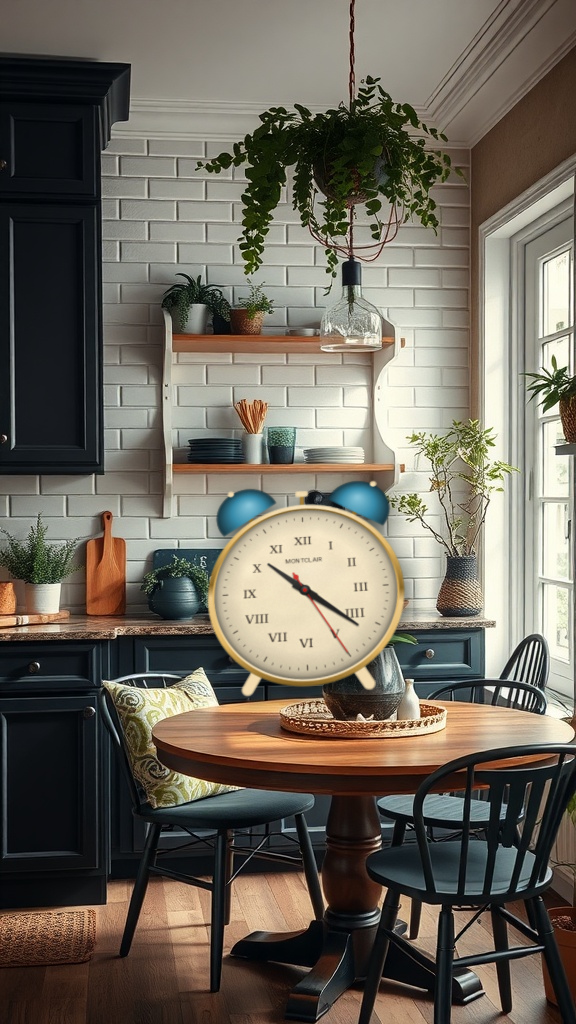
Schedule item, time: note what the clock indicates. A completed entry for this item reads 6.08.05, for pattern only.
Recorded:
10.21.25
